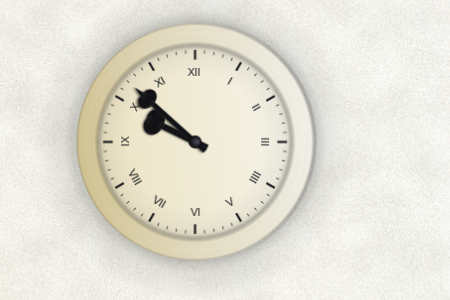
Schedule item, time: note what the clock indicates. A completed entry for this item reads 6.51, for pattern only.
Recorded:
9.52
